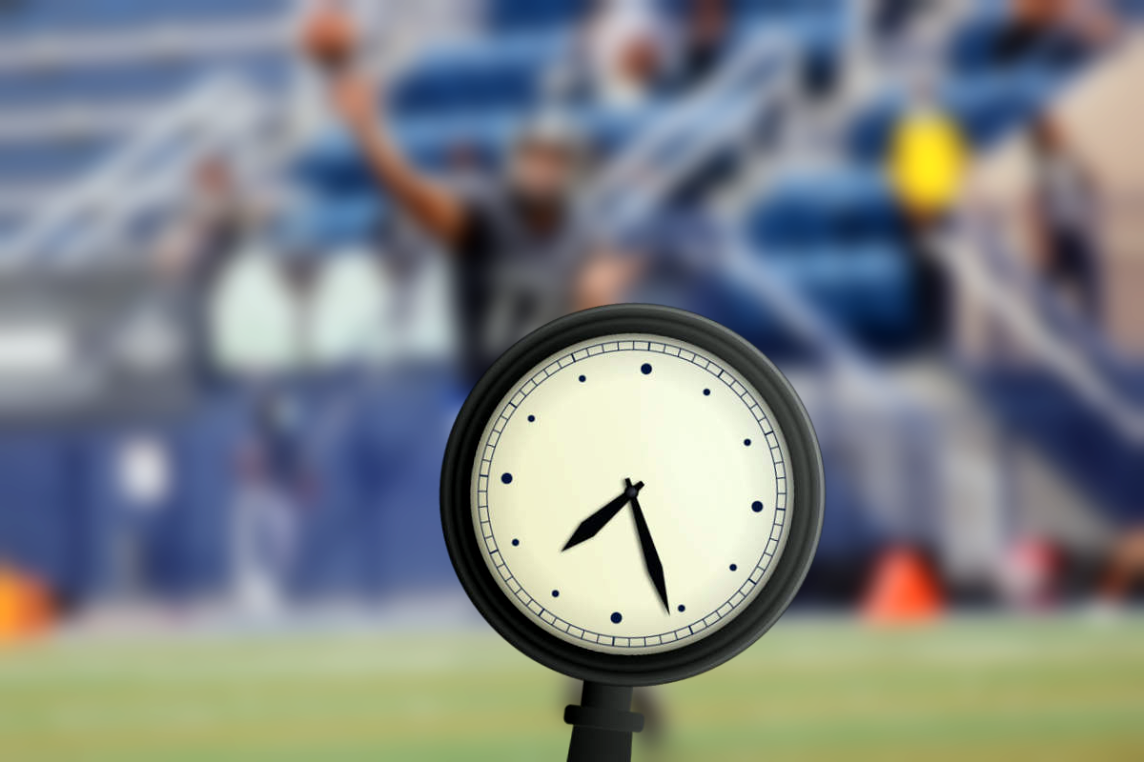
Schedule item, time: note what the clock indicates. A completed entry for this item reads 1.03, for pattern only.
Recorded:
7.26
